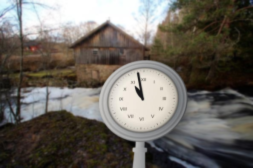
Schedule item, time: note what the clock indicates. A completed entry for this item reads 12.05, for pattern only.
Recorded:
10.58
